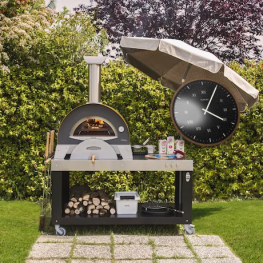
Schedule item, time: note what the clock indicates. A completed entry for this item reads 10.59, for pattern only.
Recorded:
4.05
